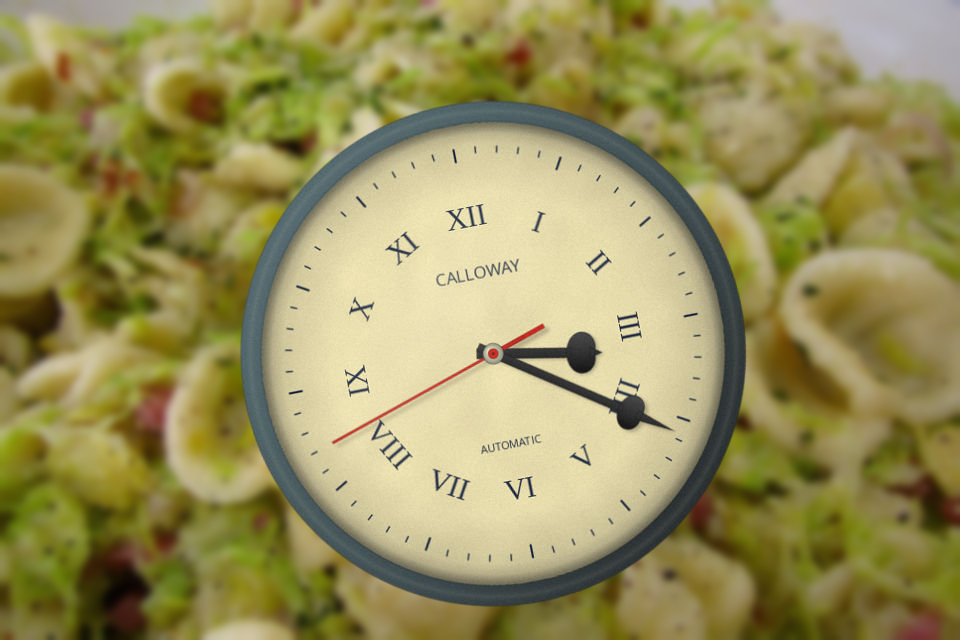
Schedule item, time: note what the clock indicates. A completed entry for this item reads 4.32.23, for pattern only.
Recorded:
3.20.42
